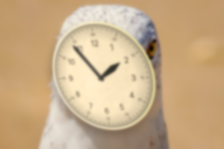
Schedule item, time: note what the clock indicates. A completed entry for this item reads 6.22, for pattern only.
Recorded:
1.54
